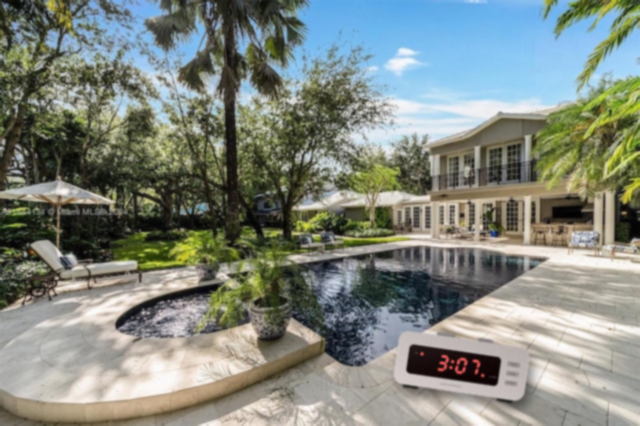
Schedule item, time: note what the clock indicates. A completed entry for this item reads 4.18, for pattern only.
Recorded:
3.07
